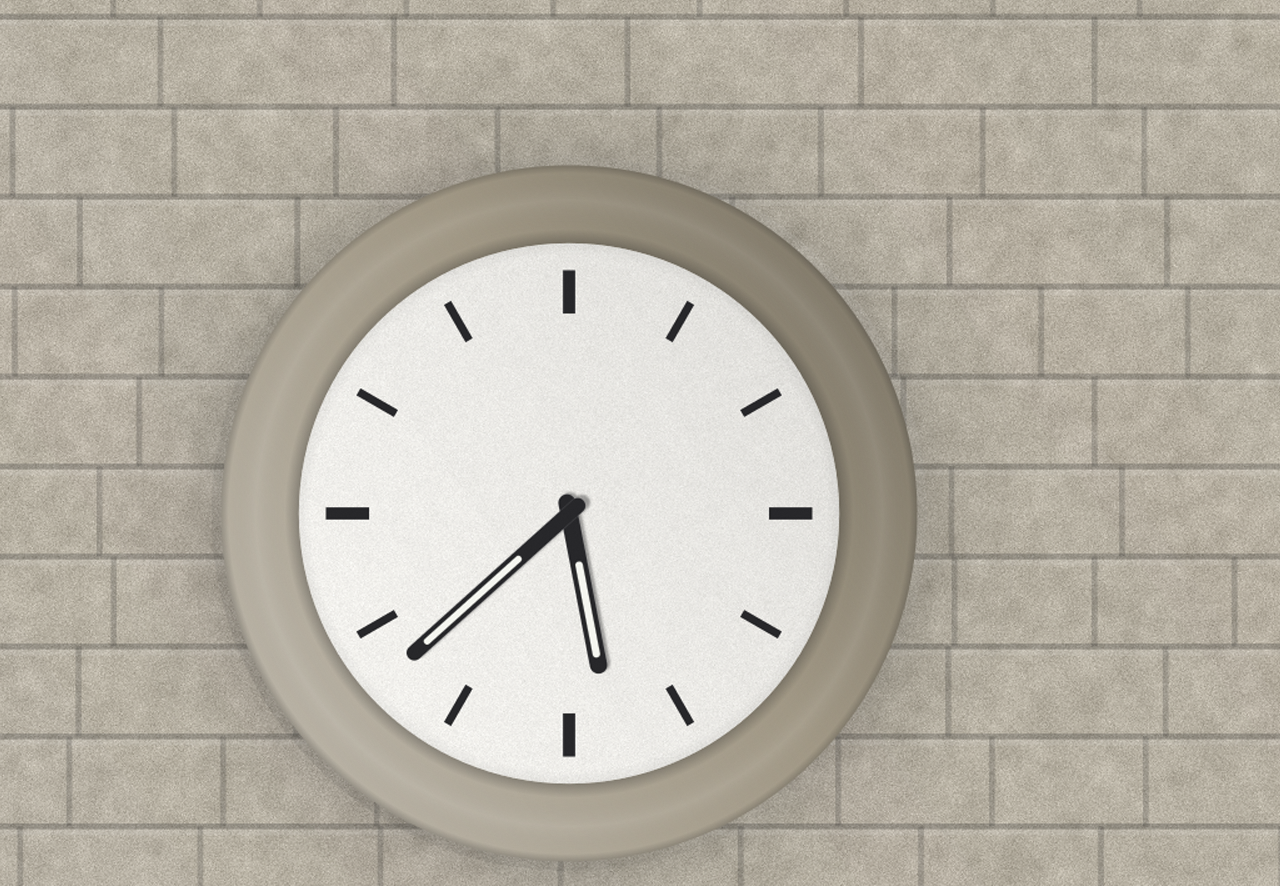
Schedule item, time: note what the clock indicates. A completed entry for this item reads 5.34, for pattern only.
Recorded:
5.38
